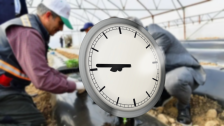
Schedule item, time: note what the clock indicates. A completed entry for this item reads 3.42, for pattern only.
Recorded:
8.46
